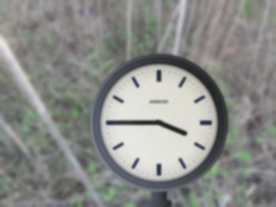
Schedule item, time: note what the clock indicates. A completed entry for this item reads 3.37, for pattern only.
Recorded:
3.45
